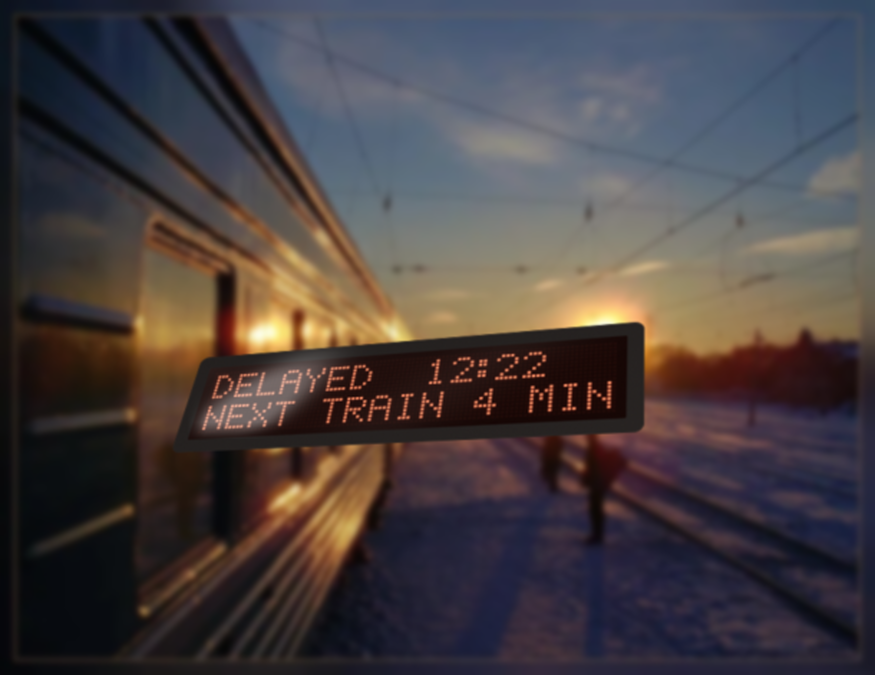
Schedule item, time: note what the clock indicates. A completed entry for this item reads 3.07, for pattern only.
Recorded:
12.22
